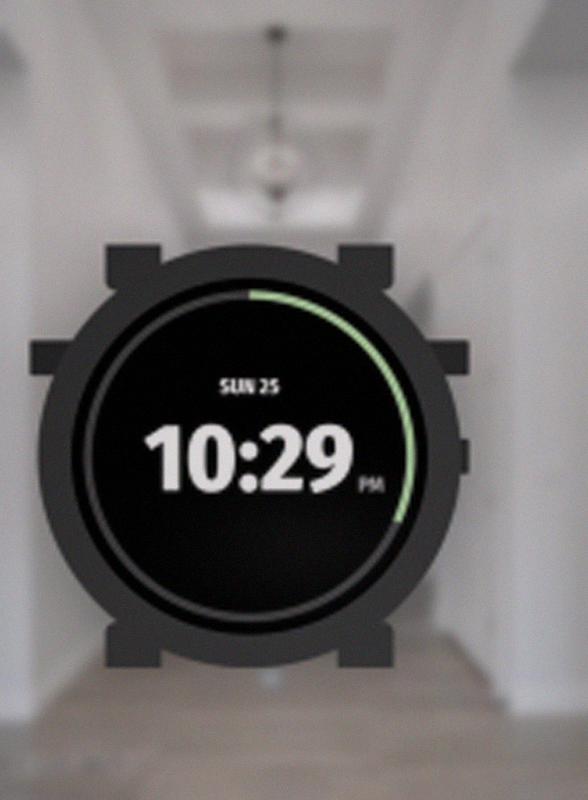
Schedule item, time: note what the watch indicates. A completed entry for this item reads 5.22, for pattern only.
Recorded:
10.29
